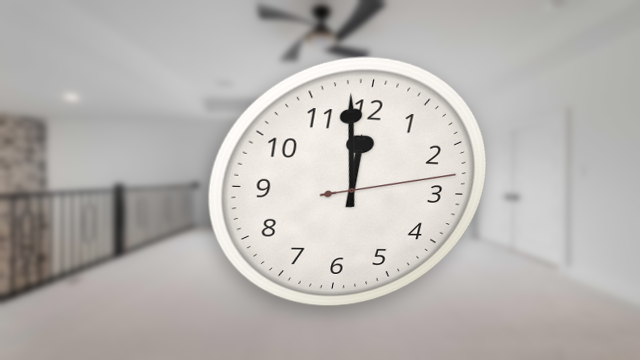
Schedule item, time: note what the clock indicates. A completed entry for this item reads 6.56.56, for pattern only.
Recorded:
11.58.13
